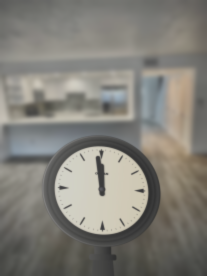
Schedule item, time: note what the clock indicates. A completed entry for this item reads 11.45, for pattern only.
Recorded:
11.59
